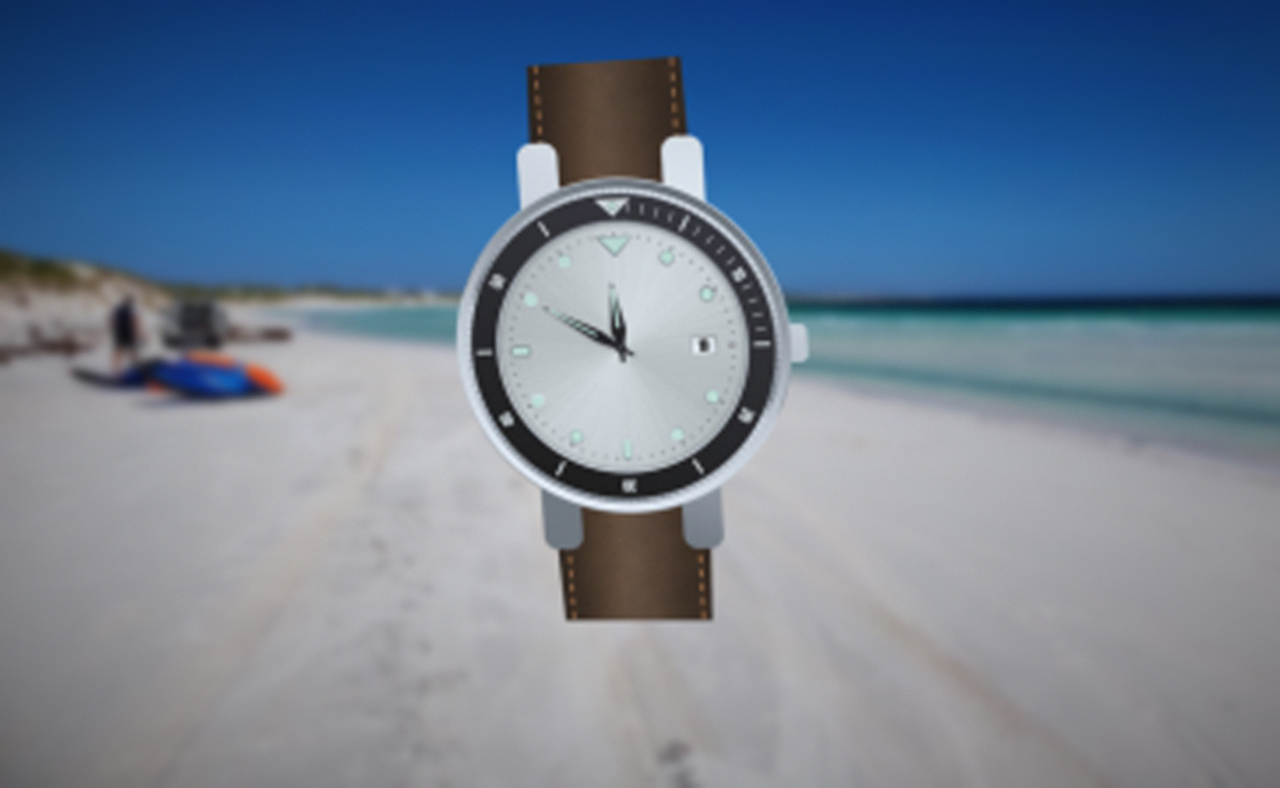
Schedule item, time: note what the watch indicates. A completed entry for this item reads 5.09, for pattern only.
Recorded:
11.50
